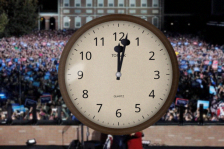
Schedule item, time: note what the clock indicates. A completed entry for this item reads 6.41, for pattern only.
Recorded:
12.02
